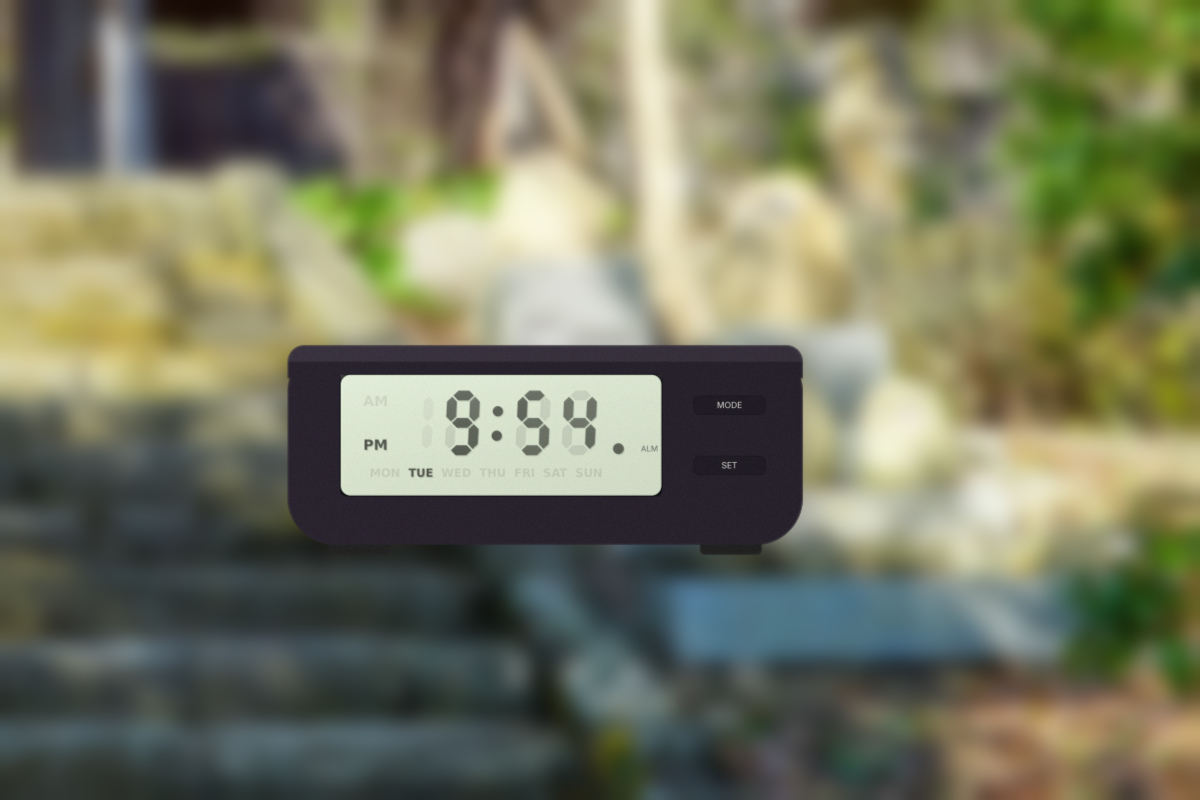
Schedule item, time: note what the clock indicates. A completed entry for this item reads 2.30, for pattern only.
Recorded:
9.54
